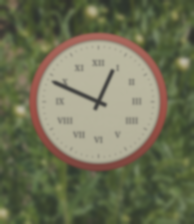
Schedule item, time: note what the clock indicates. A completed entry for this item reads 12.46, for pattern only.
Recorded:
12.49
